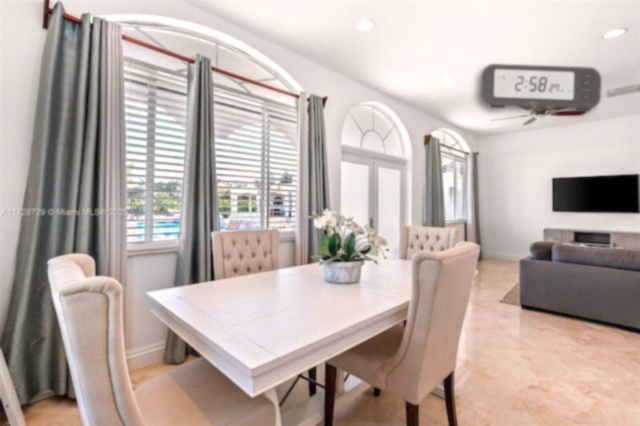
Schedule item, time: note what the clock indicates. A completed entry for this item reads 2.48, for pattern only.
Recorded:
2.58
